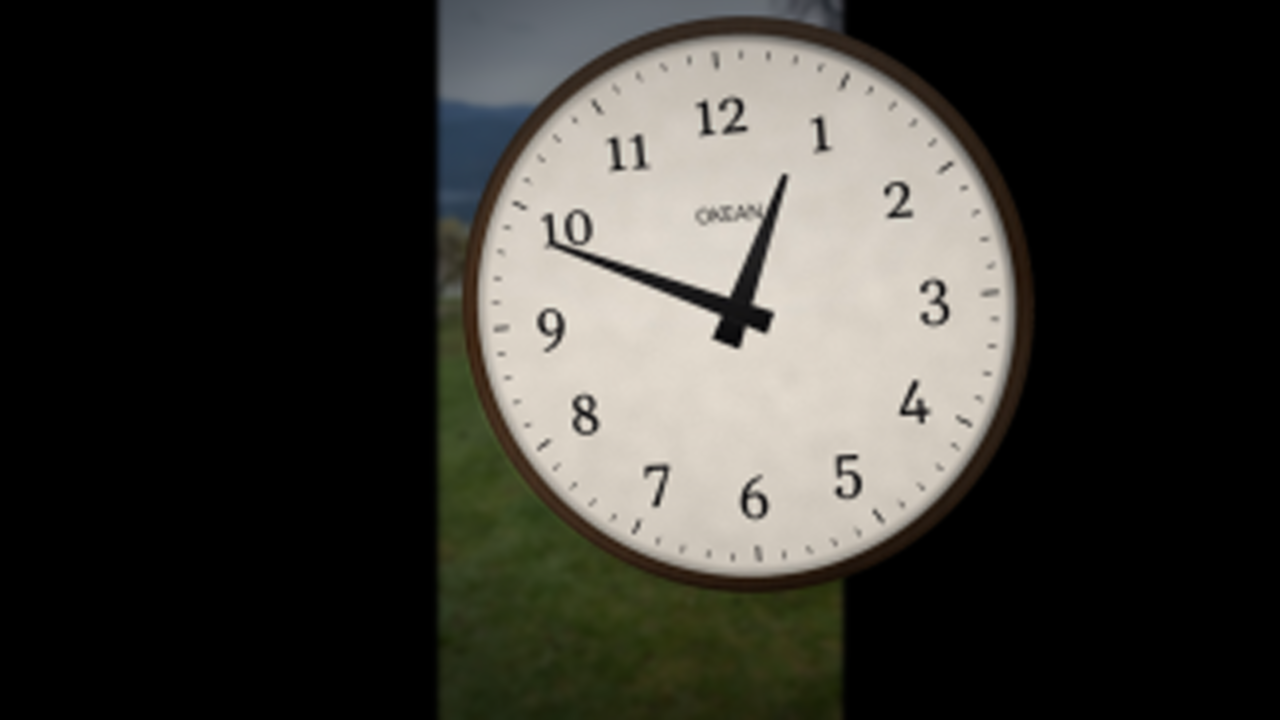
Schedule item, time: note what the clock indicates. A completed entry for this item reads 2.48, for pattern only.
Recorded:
12.49
